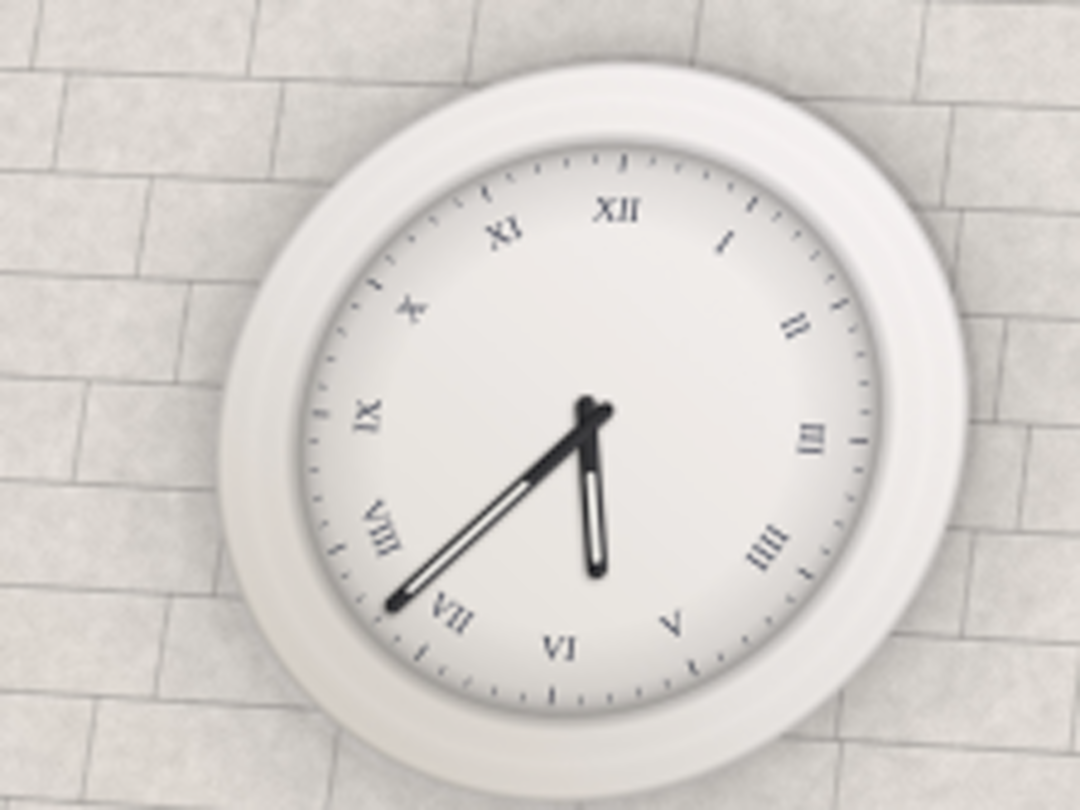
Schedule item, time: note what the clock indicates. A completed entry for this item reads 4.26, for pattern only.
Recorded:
5.37
